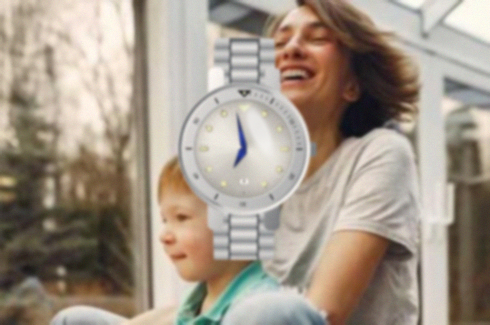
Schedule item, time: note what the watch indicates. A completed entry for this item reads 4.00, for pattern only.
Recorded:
6.58
